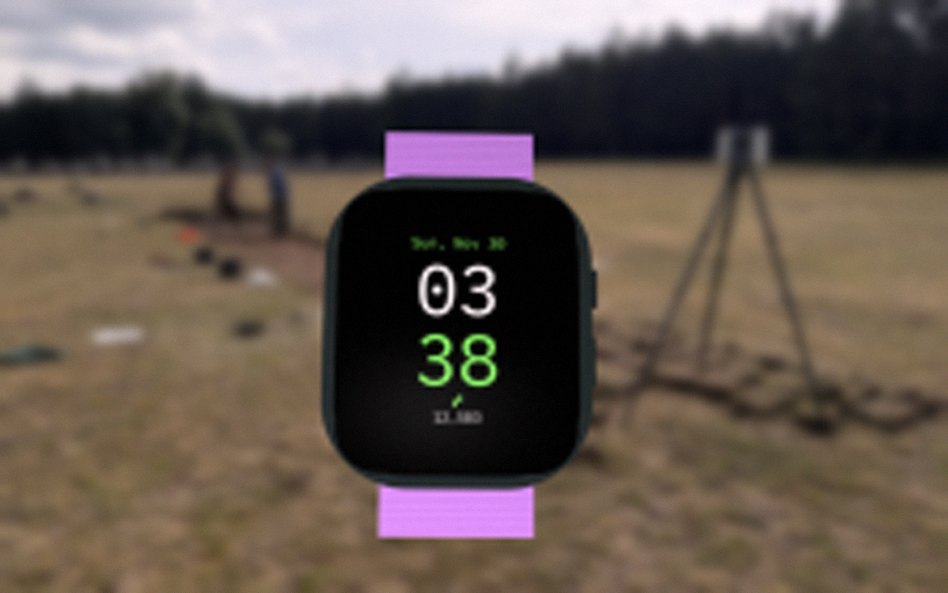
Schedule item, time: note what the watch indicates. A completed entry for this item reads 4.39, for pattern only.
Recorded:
3.38
